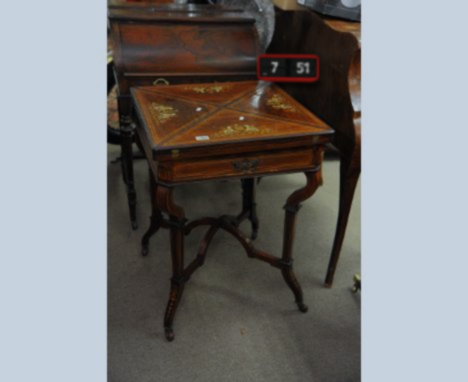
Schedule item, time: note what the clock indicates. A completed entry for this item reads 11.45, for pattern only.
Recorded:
7.51
